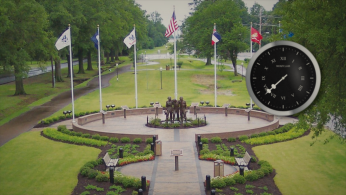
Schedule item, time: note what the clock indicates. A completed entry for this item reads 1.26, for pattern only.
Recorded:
7.38
